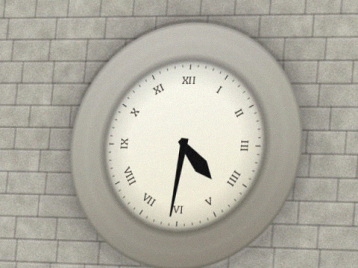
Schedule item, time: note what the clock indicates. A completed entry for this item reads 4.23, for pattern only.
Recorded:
4.31
